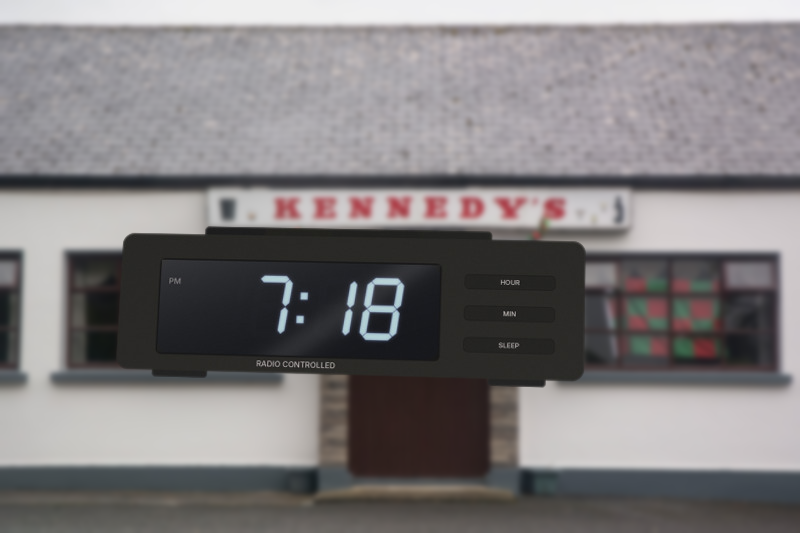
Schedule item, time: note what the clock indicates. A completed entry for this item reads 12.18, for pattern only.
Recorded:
7.18
